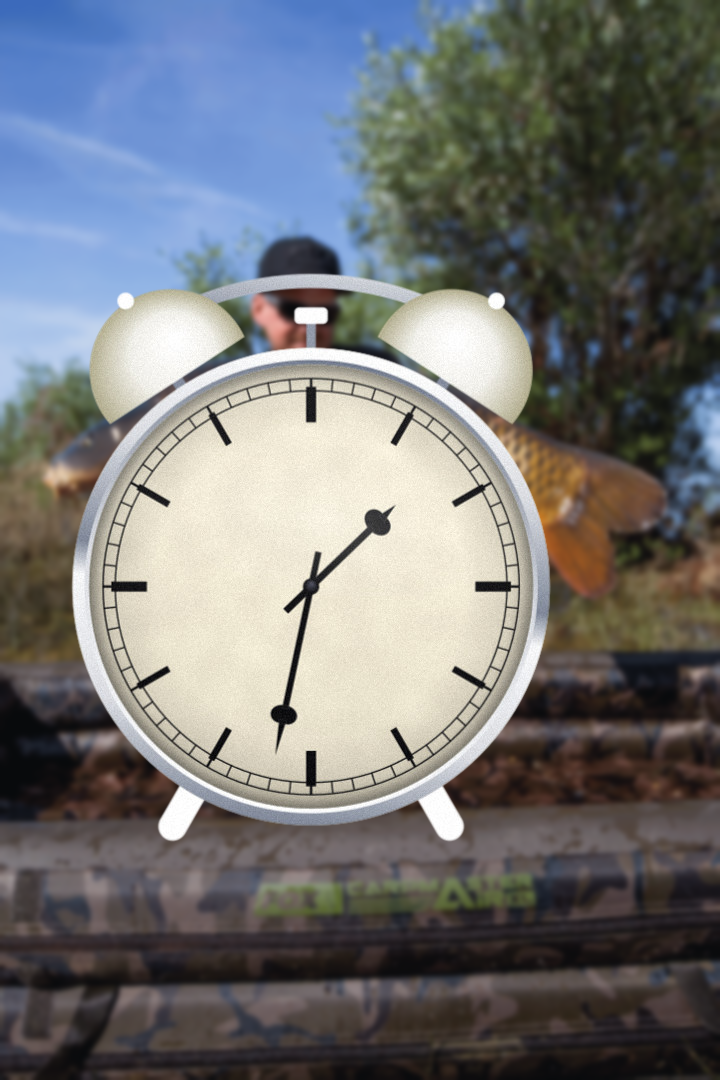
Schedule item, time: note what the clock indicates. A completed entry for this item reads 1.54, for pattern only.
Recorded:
1.32
